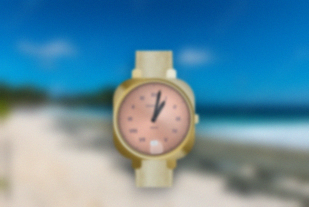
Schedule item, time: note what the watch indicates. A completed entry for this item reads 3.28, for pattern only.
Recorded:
1.02
